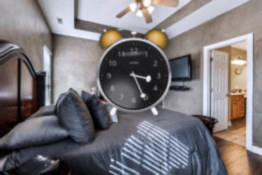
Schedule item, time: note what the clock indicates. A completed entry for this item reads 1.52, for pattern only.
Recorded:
3.26
